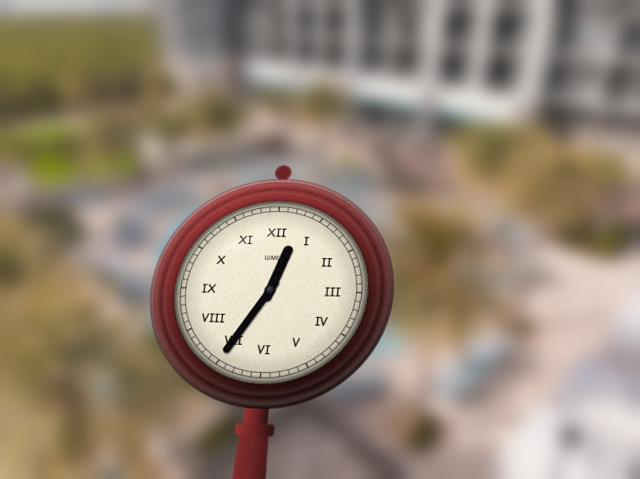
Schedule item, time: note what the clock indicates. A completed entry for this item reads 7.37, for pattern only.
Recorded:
12.35
